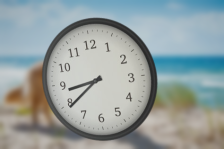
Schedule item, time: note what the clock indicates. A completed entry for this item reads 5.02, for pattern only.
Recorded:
8.39
